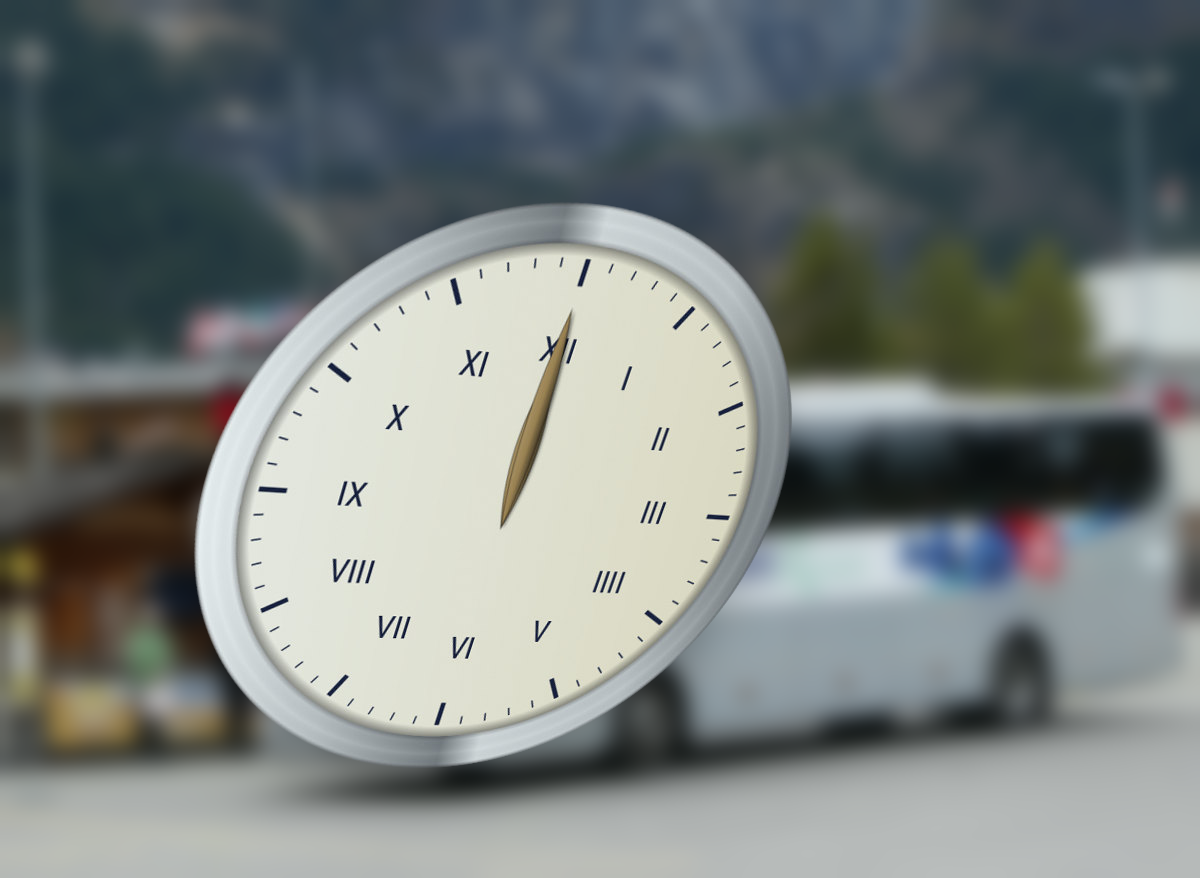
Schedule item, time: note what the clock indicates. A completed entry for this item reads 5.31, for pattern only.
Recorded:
12.00
